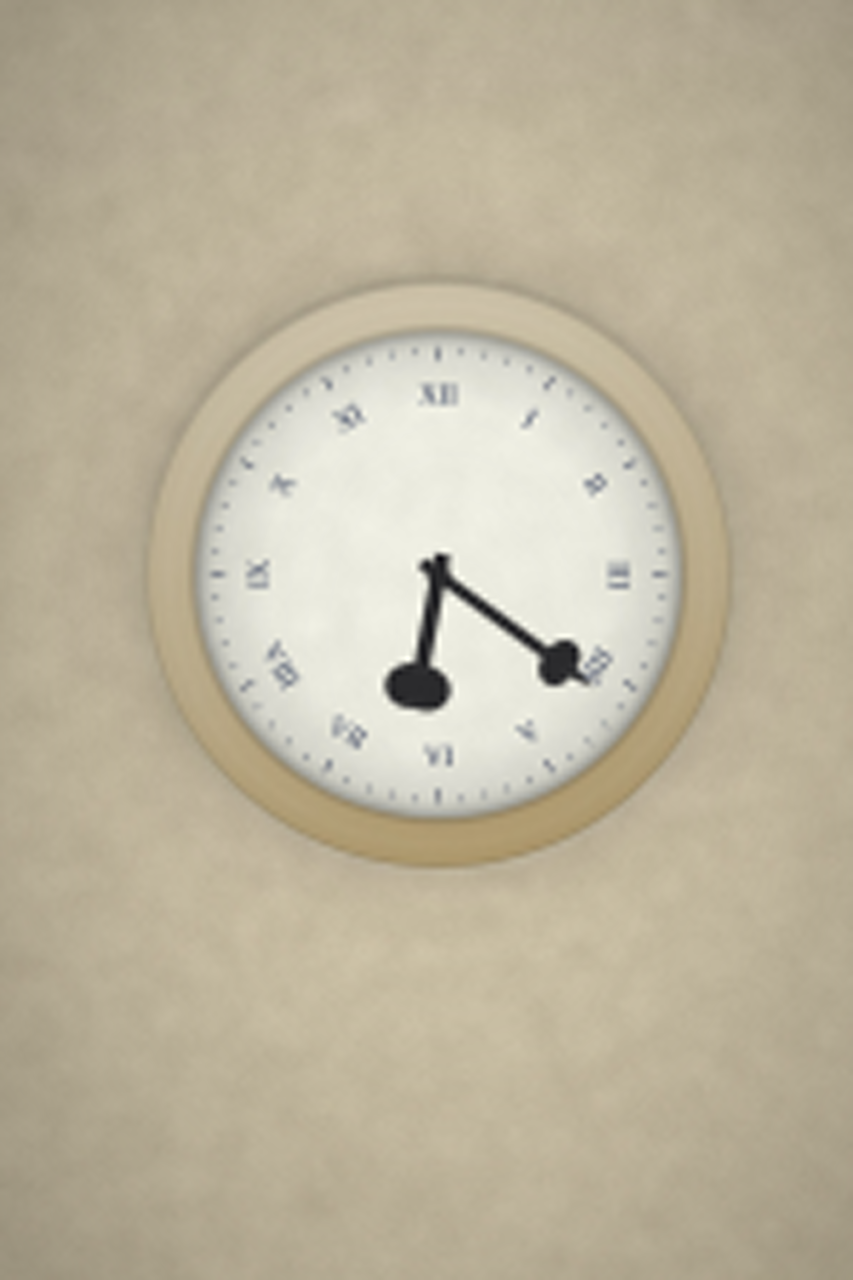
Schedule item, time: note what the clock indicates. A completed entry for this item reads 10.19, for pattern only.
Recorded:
6.21
